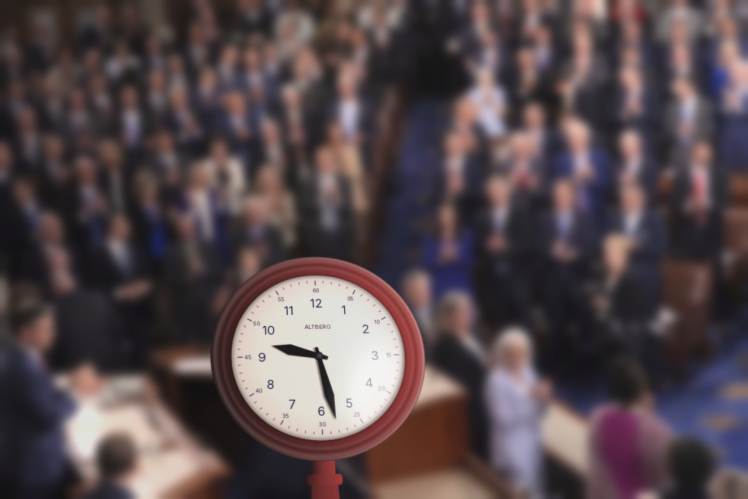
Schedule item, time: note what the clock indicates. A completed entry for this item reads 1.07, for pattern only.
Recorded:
9.28
